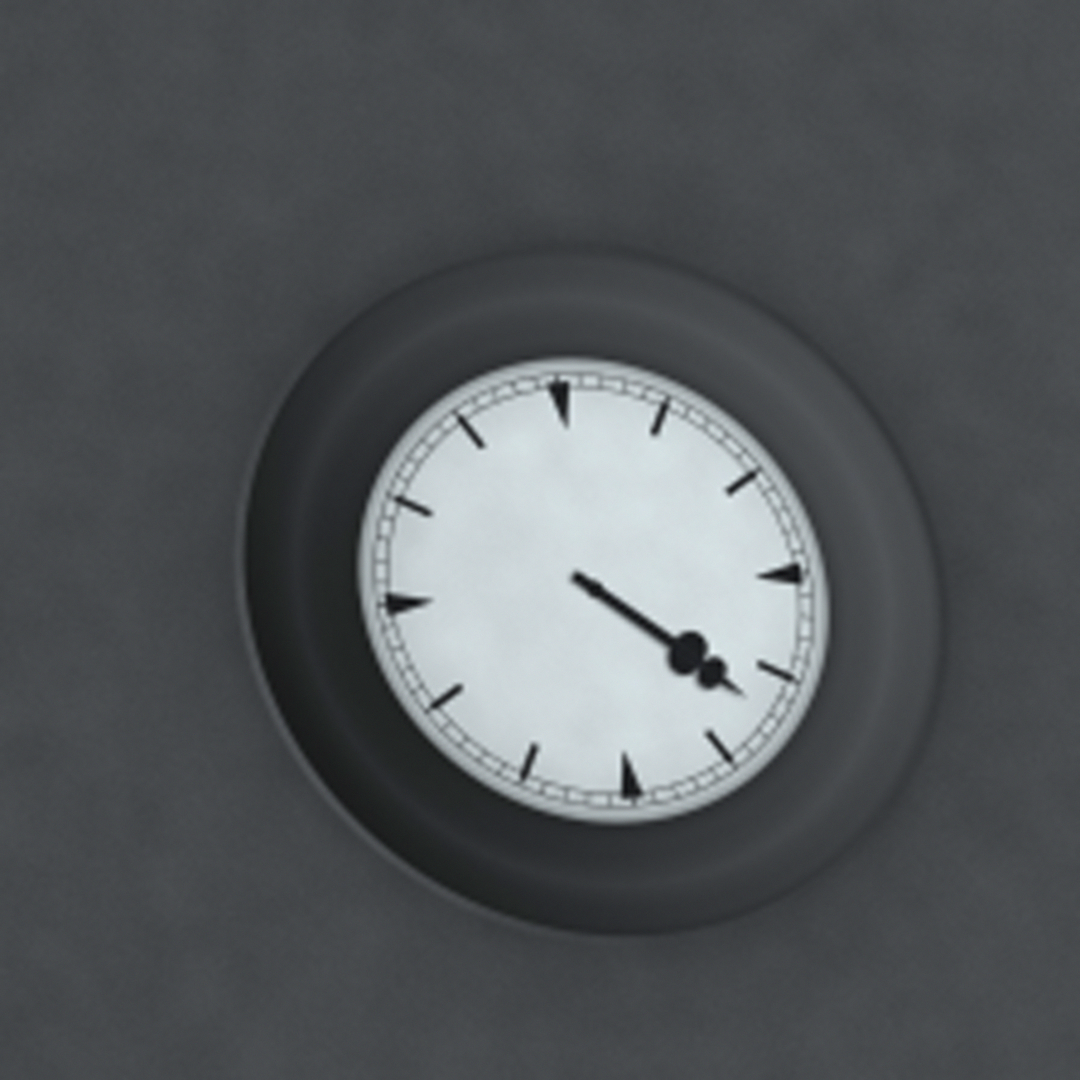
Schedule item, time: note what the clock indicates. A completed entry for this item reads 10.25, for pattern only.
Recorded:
4.22
